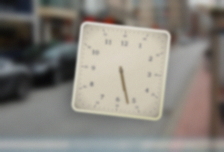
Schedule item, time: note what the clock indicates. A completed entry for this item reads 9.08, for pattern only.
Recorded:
5.27
